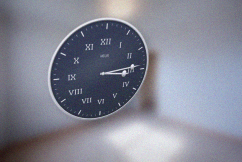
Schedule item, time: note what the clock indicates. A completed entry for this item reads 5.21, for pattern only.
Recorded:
3.14
